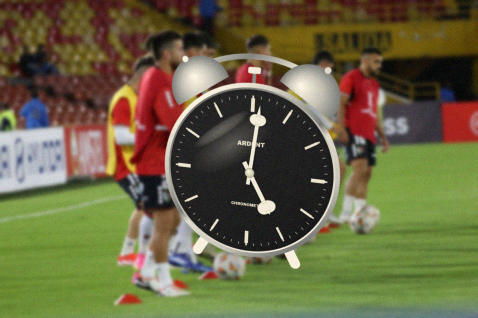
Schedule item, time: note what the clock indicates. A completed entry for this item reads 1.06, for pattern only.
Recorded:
5.01
